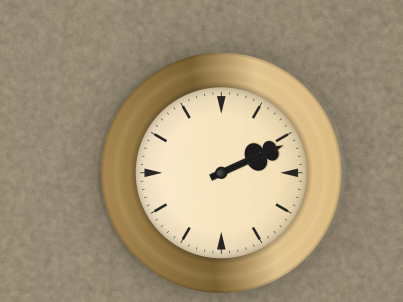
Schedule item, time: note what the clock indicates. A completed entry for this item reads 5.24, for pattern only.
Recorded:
2.11
